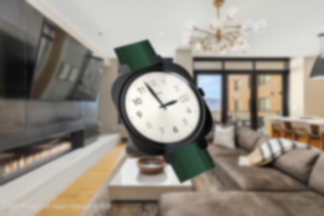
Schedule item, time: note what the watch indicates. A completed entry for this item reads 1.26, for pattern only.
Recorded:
2.58
